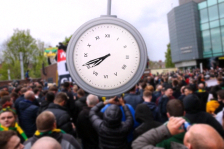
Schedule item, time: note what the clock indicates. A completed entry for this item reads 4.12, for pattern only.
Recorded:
7.41
